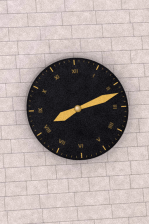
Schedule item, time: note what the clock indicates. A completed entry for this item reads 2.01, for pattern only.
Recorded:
8.12
